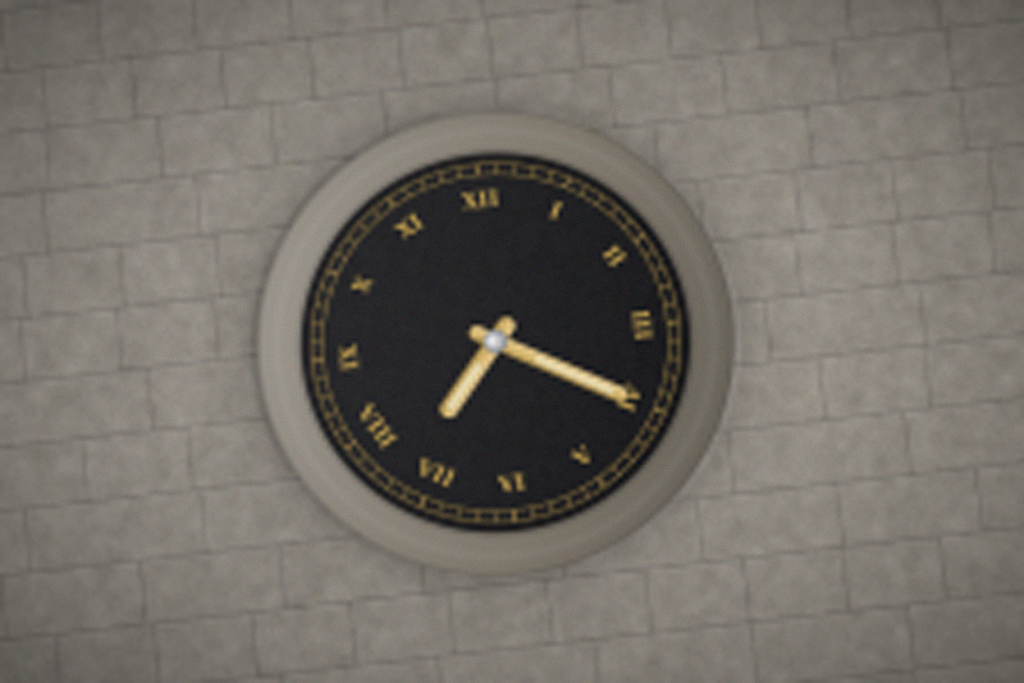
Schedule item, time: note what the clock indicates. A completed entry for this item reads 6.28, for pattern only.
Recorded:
7.20
